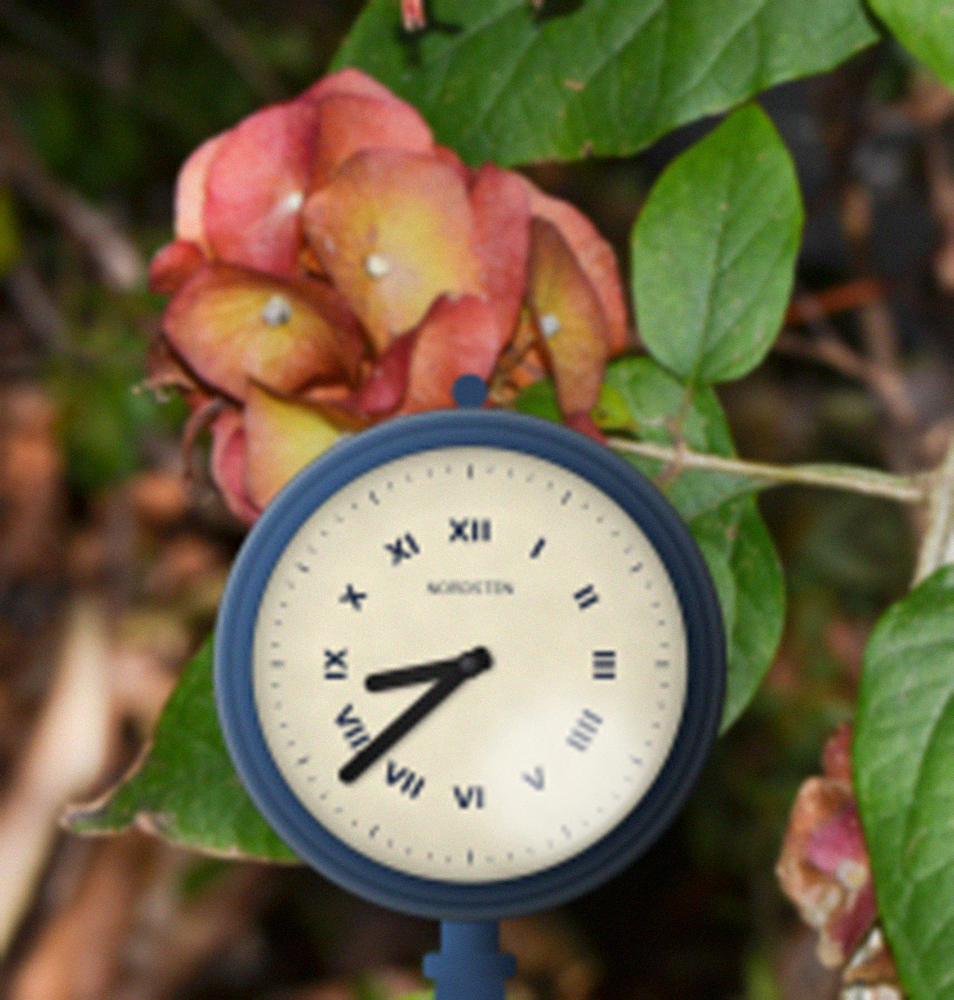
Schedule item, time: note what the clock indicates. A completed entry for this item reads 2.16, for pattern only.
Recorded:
8.38
